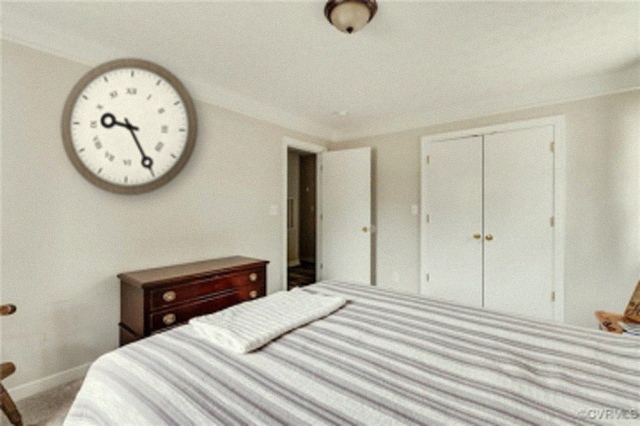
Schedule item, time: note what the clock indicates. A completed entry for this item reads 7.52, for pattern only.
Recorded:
9.25
